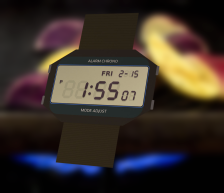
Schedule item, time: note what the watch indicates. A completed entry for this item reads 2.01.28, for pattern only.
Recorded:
1.55.07
